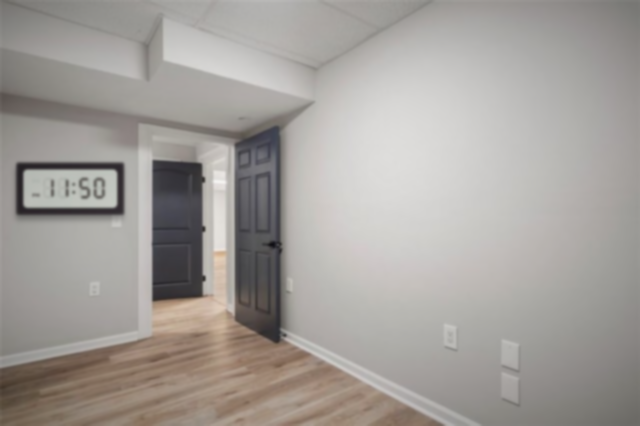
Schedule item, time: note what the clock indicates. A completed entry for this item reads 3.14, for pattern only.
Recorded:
11.50
